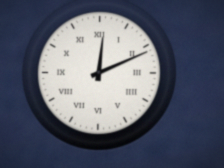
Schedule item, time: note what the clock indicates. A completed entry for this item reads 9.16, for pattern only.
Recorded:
12.11
